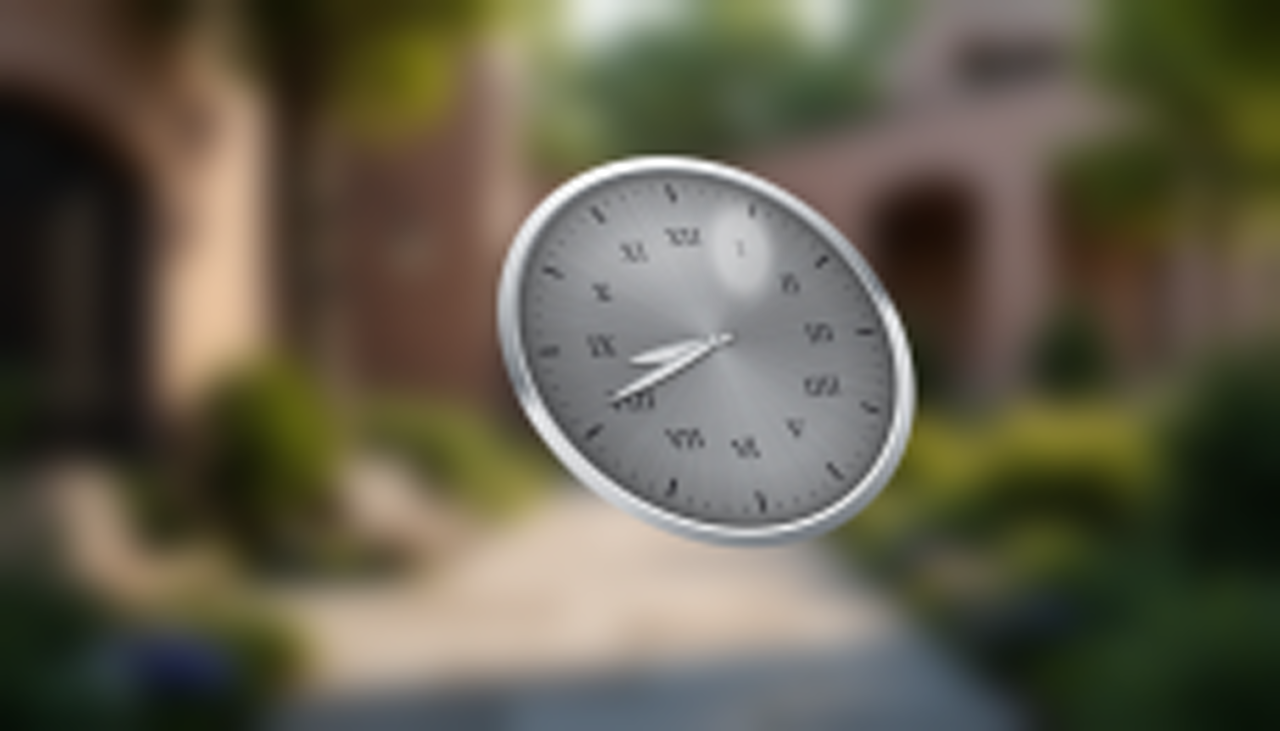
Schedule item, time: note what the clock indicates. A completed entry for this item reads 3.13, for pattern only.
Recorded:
8.41
